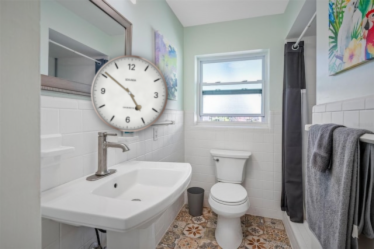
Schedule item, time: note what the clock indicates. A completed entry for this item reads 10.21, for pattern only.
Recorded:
4.51
